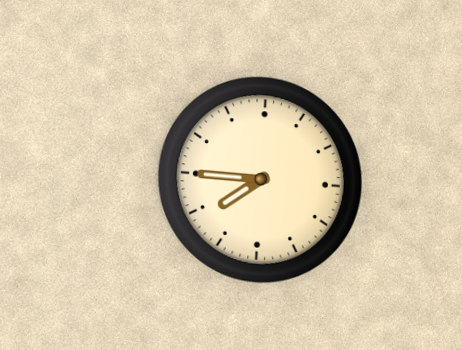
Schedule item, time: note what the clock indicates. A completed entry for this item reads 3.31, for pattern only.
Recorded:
7.45
